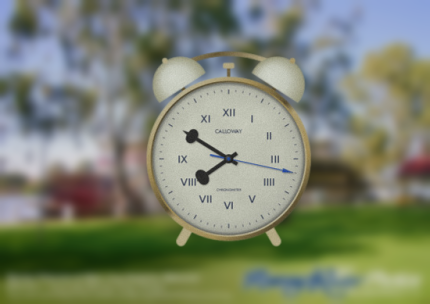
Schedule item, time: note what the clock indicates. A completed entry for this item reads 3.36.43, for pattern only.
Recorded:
7.50.17
